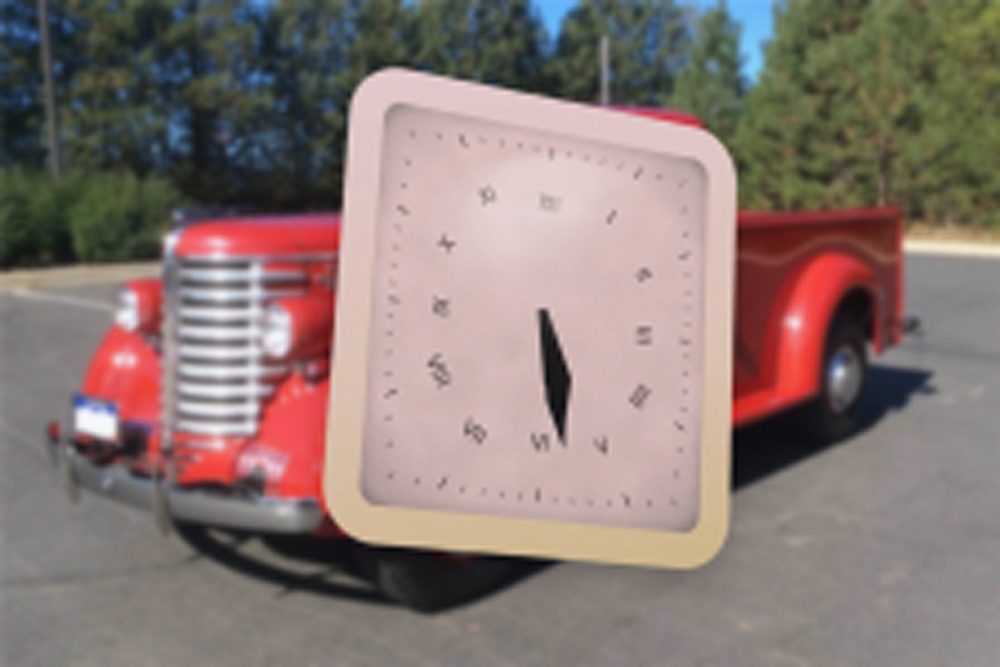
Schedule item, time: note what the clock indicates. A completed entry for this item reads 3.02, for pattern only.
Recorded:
5.28
